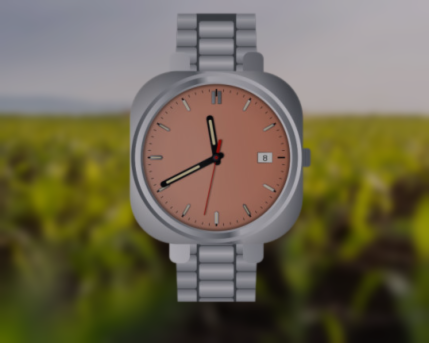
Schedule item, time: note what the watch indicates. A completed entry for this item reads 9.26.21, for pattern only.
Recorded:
11.40.32
